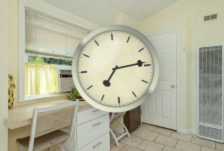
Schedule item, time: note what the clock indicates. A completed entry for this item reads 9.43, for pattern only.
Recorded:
7.14
